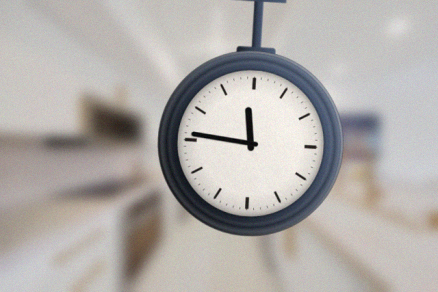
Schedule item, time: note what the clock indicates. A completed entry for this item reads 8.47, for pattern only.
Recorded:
11.46
